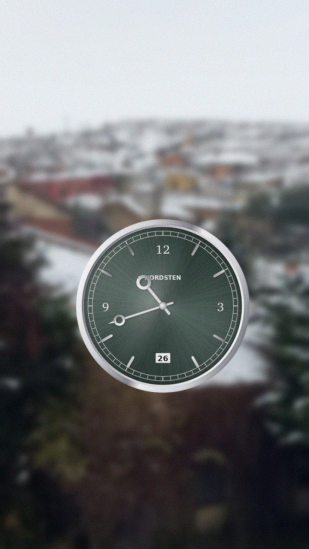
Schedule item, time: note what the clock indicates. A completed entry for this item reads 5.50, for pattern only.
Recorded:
10.42
